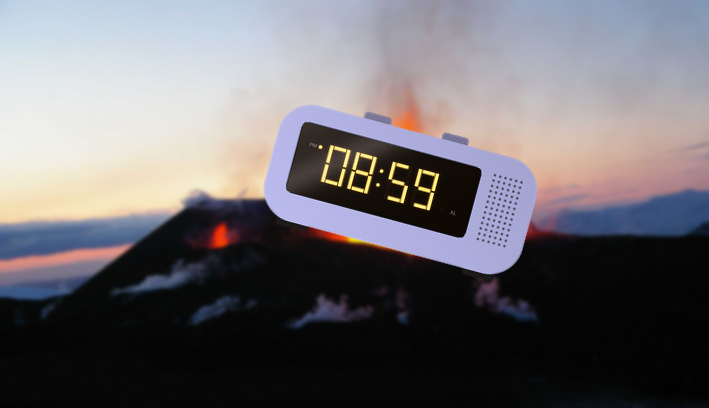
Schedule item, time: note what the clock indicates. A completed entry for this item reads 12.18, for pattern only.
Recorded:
8.59
